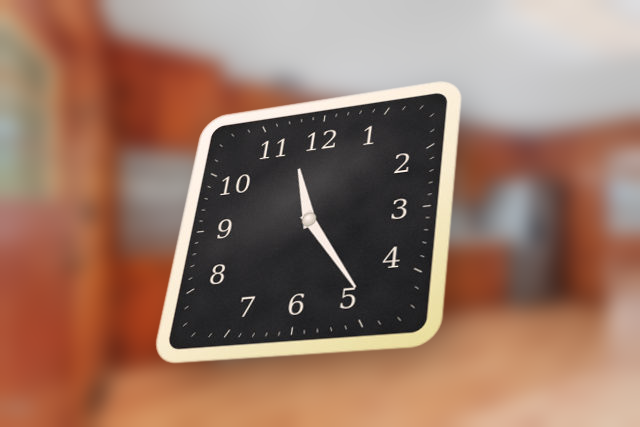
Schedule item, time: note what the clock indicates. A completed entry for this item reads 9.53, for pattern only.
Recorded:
11.24
